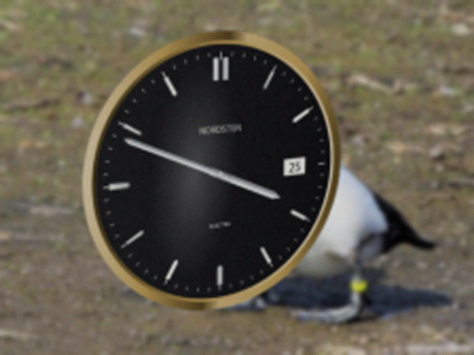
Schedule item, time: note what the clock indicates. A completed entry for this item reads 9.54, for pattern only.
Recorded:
3.49
